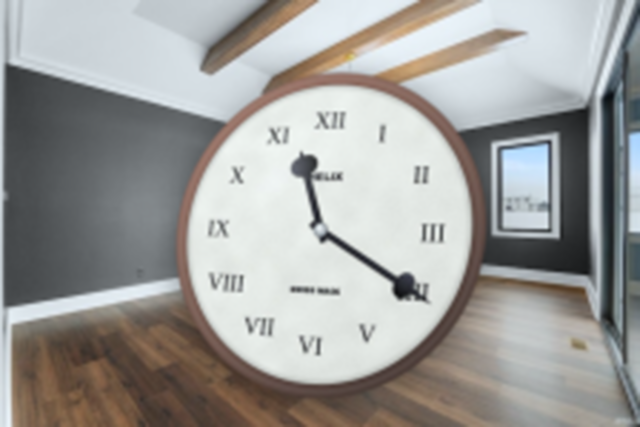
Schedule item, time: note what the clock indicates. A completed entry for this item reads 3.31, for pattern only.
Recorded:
11.20
